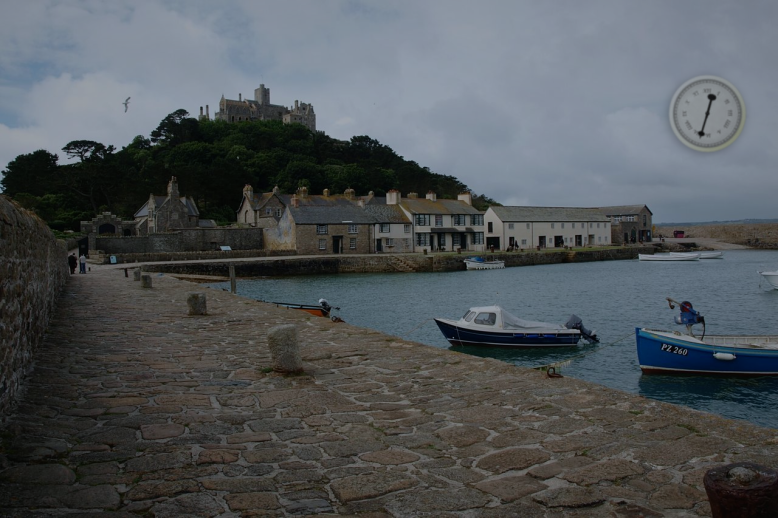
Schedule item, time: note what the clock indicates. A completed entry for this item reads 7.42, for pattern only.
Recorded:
12.33
